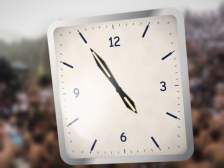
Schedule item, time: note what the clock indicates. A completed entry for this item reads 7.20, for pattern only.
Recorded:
4.55
